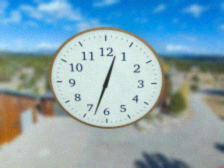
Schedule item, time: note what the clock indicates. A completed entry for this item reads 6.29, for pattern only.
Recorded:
12.33
